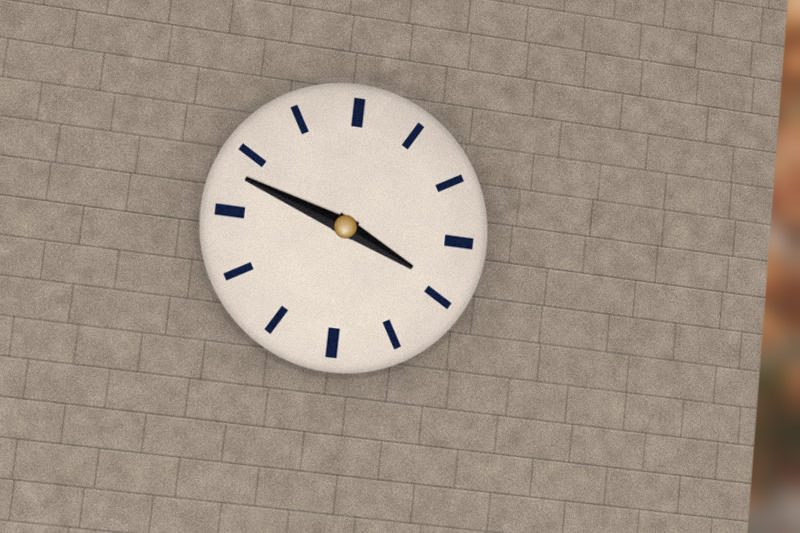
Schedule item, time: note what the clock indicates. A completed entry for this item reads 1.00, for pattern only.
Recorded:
3.48
